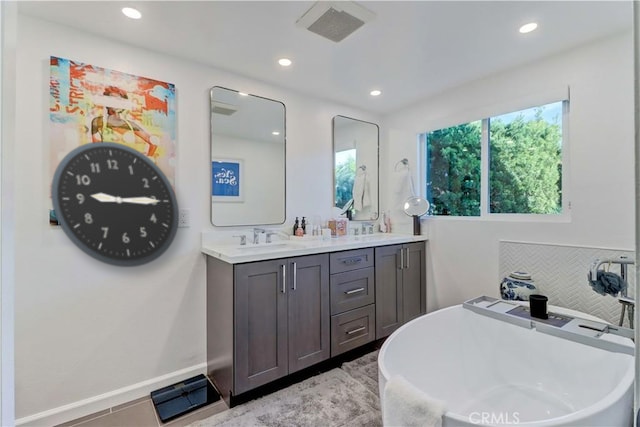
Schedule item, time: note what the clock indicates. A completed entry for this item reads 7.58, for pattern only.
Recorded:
9.15
